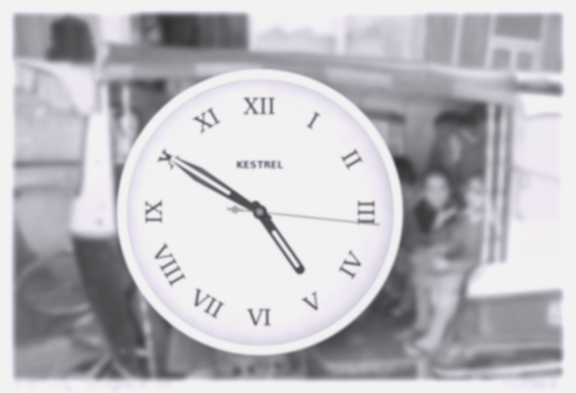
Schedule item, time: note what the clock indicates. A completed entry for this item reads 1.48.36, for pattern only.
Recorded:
4.50.16
